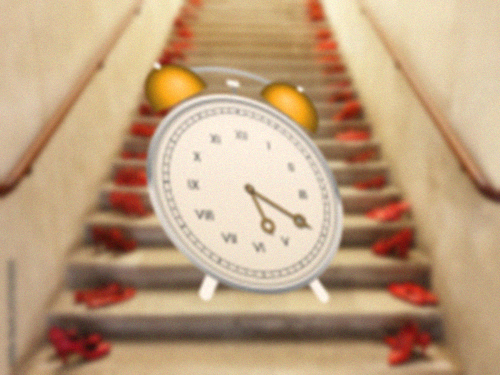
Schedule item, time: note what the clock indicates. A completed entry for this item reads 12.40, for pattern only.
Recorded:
5.20
